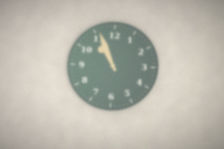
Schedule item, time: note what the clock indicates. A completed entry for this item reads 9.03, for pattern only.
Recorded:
10.56
